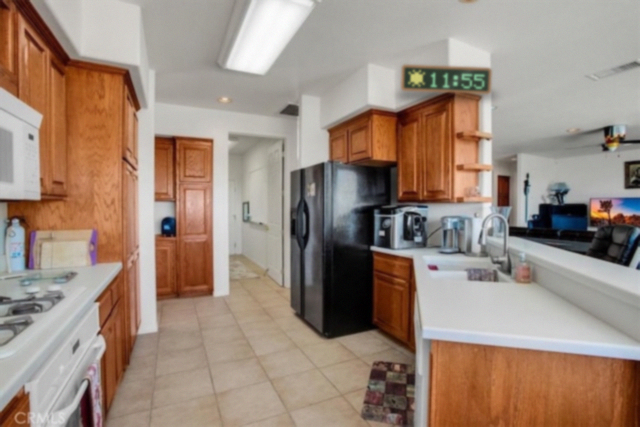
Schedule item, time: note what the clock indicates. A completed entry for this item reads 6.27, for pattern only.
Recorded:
11.55
